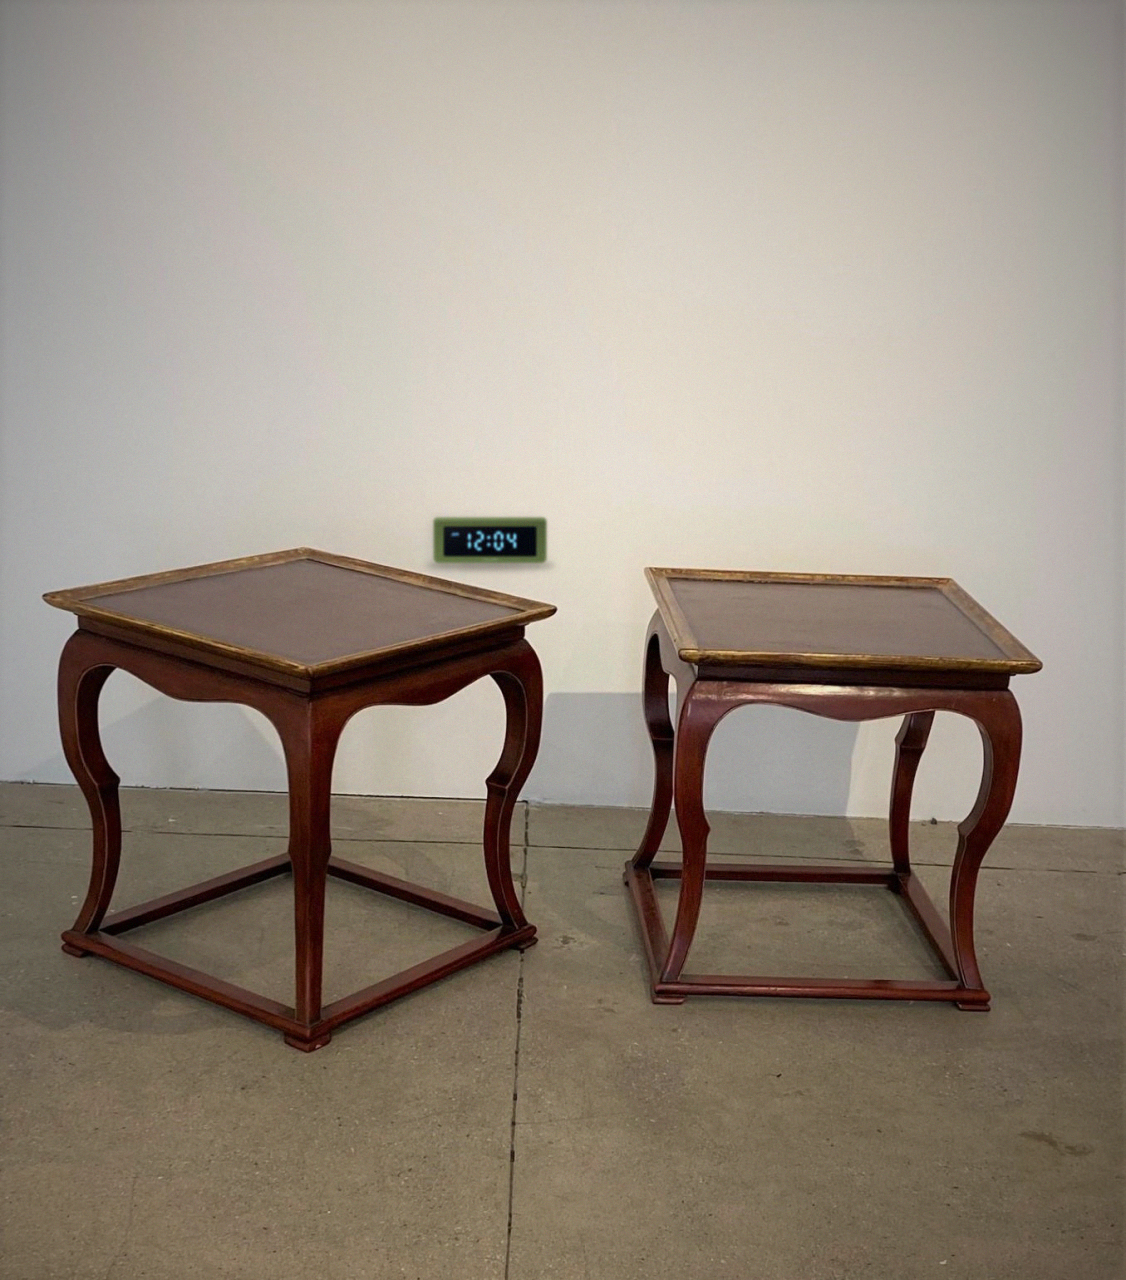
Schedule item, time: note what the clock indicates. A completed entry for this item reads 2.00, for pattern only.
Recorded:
12.04
